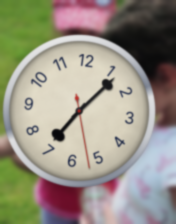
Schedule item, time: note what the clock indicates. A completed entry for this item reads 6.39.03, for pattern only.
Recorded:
7.06.27
